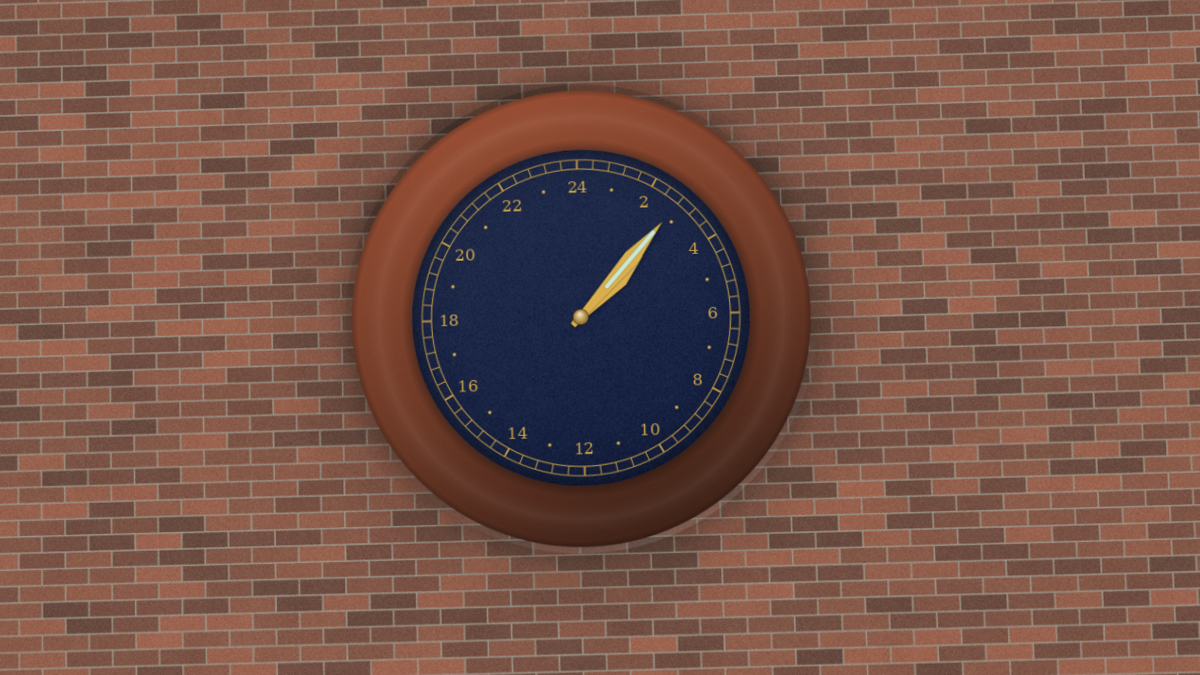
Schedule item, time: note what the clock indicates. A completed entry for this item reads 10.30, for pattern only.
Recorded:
3.07
